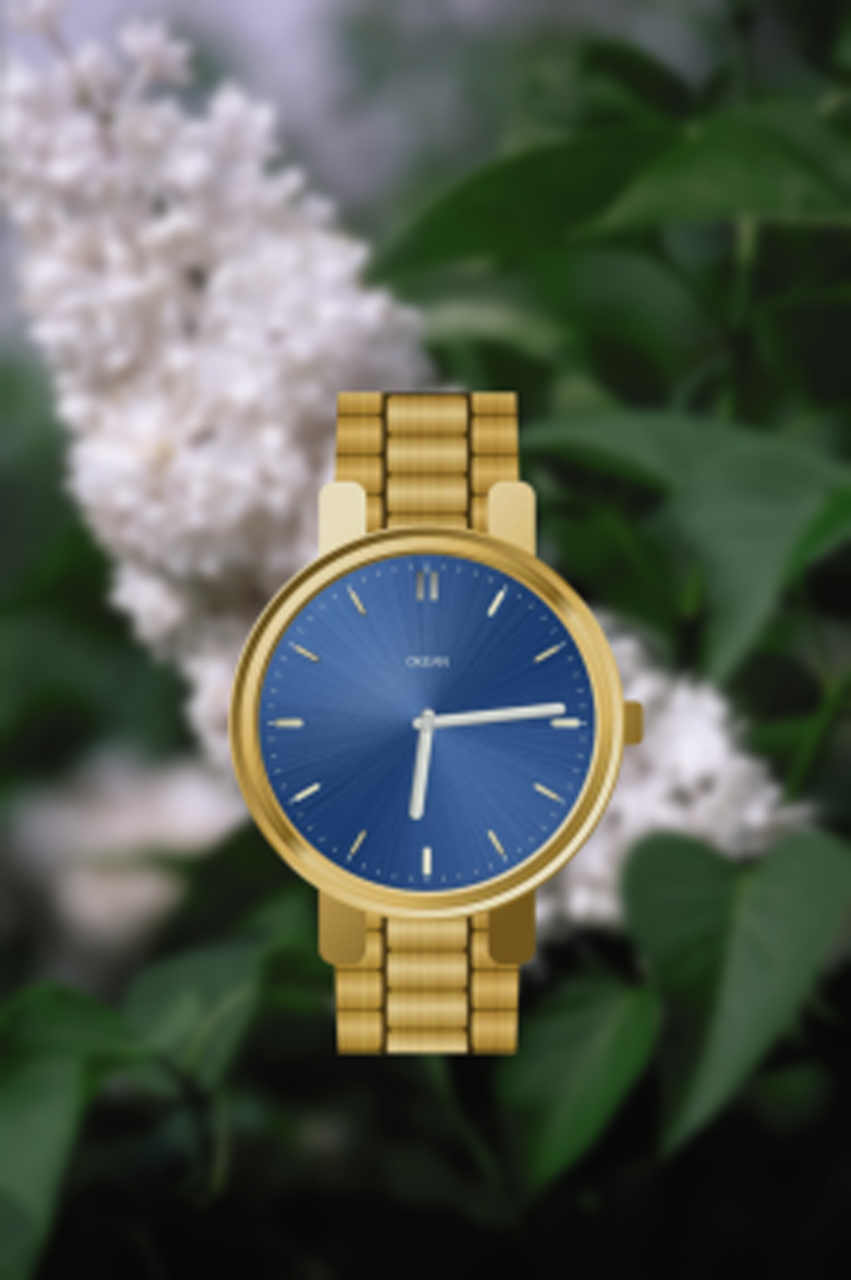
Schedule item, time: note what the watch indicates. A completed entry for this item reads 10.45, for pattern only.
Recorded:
6.14
